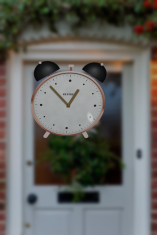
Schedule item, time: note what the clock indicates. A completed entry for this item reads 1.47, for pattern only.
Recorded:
12.53
